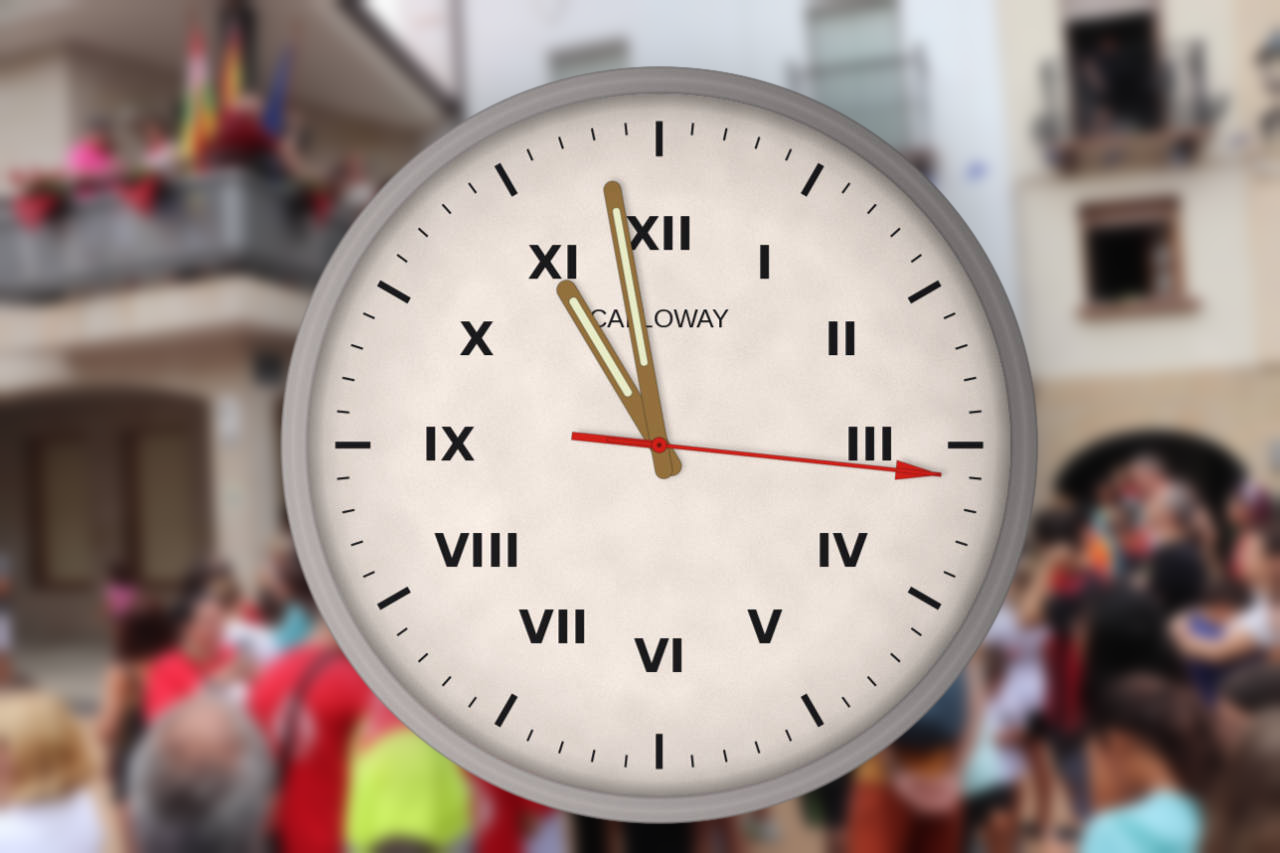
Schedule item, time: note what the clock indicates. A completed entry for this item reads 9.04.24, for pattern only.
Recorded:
10.58.16
